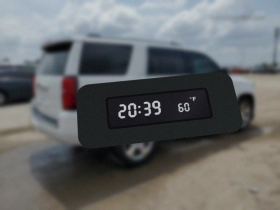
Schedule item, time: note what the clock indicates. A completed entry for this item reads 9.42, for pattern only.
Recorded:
20.39
